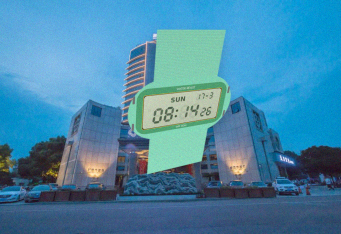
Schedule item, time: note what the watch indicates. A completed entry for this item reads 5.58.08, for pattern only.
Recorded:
8.14.26
